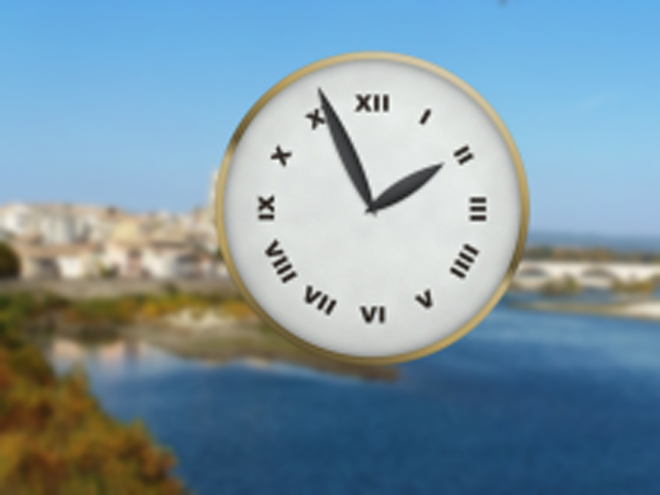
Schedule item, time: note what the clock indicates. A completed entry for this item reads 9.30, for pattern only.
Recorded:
1.56
